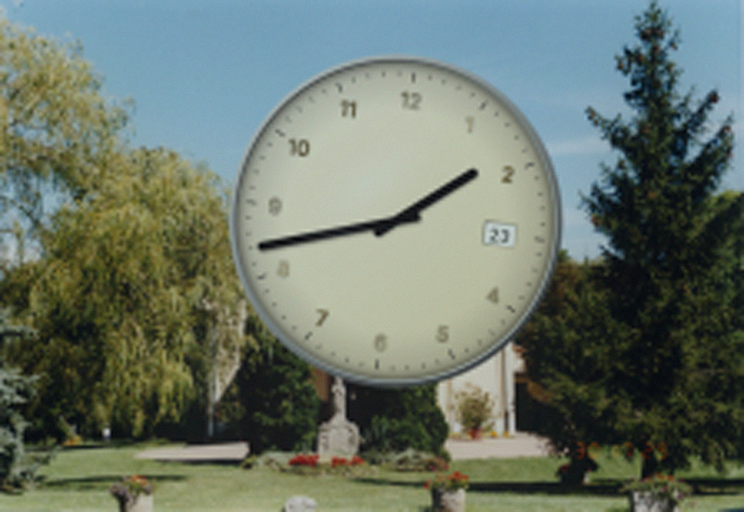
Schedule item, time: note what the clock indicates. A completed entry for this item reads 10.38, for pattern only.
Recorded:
1.42
